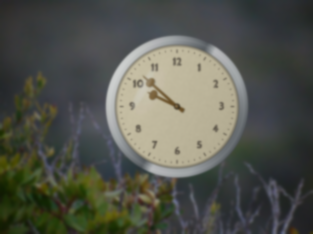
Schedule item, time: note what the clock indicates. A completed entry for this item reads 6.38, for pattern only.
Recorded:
9.52
